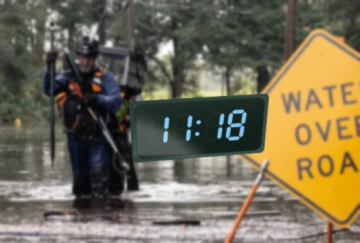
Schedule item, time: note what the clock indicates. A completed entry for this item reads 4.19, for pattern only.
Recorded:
11.18
